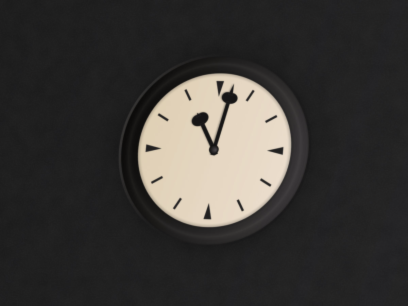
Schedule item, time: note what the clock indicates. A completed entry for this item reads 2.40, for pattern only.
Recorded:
11.02
